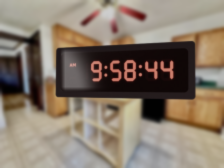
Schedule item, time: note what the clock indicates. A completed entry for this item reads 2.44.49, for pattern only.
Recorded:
9.58.44
